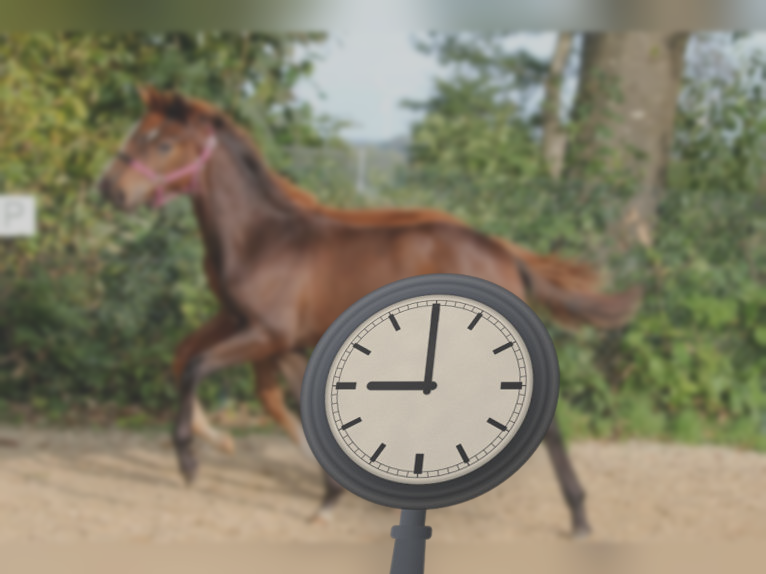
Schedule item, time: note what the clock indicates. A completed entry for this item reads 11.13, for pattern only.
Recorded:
9.00
